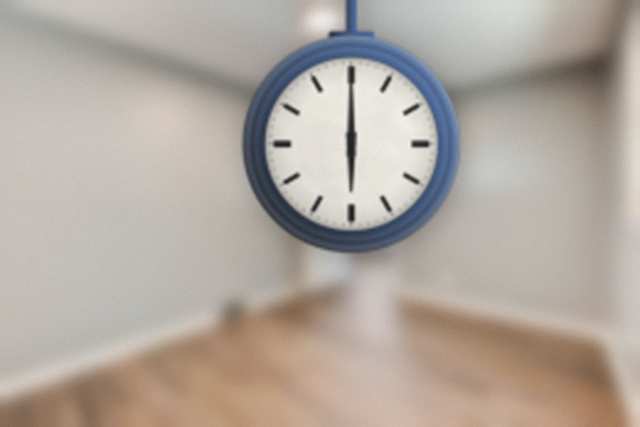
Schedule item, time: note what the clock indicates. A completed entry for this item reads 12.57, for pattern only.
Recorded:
6.00
